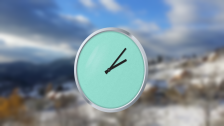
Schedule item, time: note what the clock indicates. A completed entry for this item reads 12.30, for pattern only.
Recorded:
2.07
